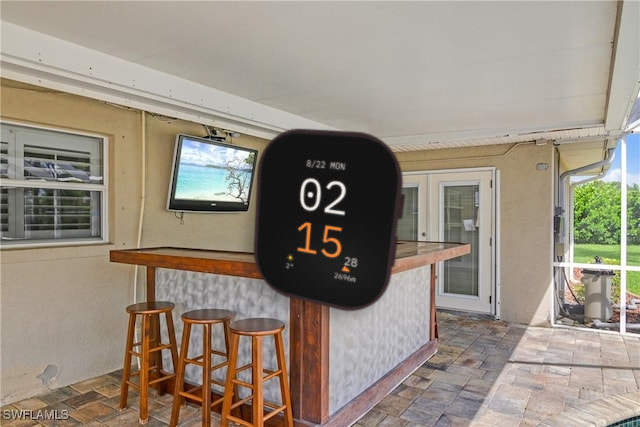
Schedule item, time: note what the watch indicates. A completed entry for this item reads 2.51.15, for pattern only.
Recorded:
2.15.28
